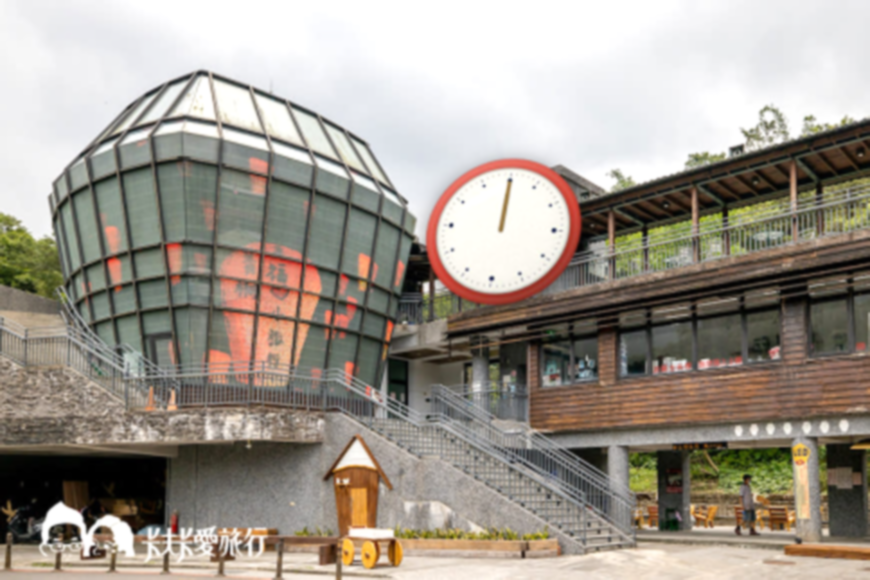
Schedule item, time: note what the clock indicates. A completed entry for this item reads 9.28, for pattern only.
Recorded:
12.00
